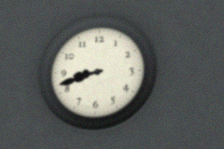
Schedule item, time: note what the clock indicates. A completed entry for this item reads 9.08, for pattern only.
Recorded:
8.42
